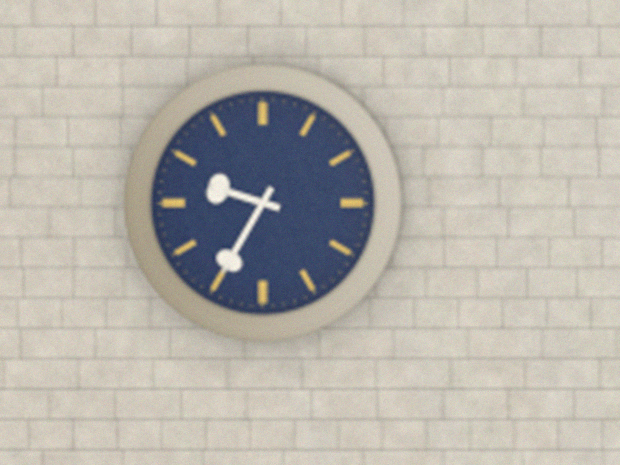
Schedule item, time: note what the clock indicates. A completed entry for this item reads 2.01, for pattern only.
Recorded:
9.35
